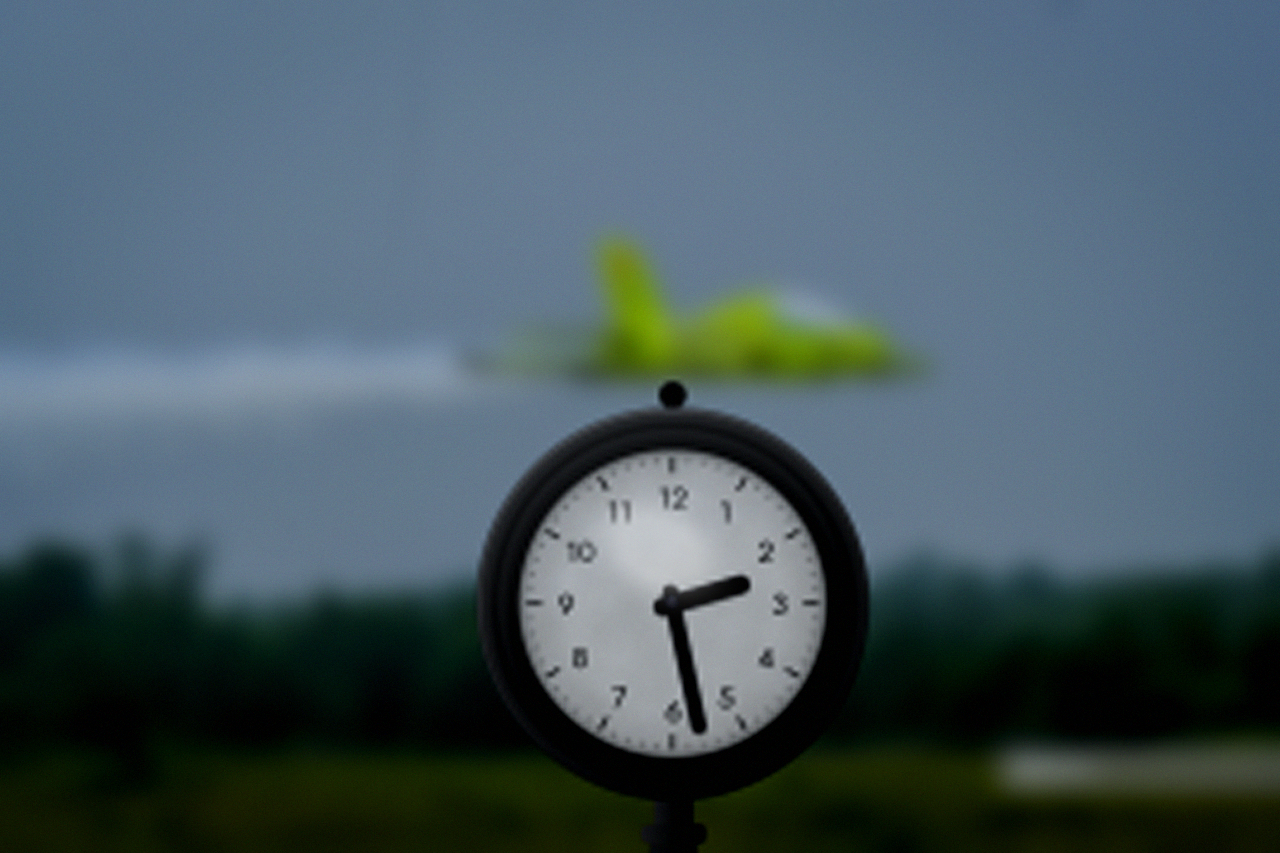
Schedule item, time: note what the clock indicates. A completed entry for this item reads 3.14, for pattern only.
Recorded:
2.28
